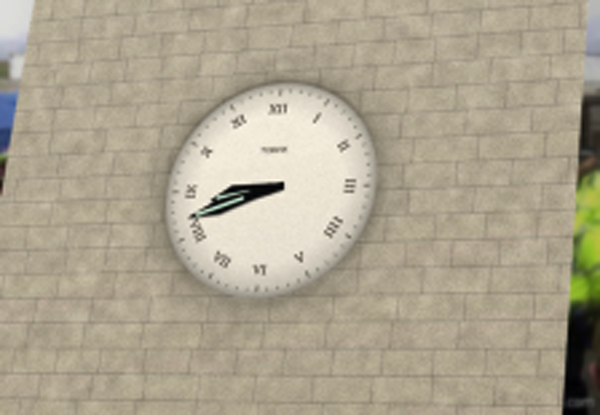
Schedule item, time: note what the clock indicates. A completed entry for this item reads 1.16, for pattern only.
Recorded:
8.42
